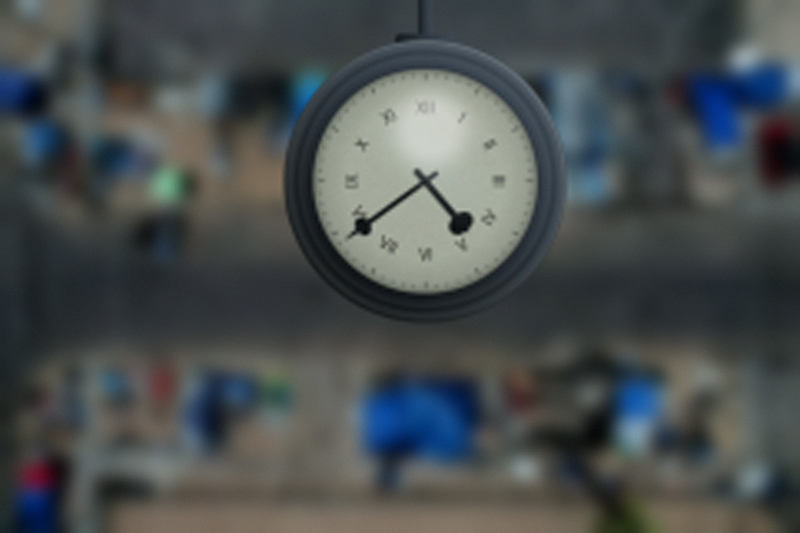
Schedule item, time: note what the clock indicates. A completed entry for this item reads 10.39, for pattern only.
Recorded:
4.39
